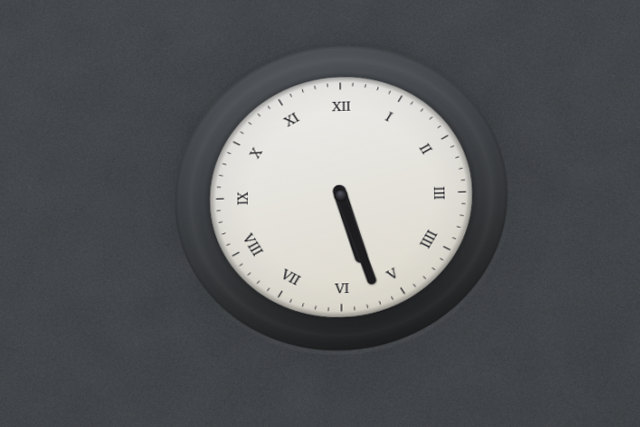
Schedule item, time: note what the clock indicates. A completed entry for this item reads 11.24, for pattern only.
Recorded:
5.27
